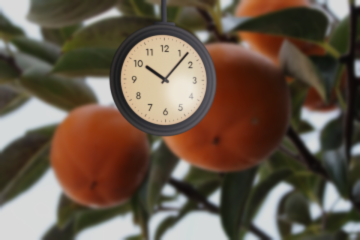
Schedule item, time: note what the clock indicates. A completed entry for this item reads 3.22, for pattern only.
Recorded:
10.07
